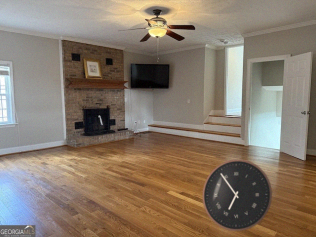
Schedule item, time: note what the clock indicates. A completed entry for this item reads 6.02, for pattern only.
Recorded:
6.54
